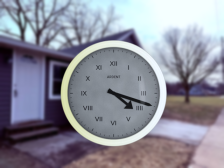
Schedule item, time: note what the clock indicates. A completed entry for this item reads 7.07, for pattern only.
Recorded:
4.18
